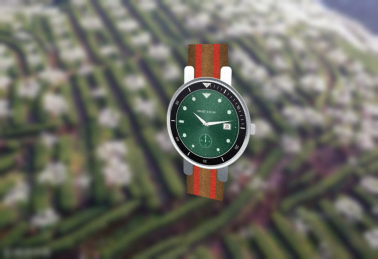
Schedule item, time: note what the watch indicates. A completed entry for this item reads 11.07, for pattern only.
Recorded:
10.13
